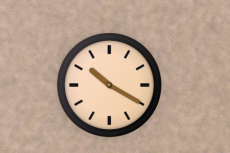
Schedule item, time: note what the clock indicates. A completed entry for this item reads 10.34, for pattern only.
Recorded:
10.20
